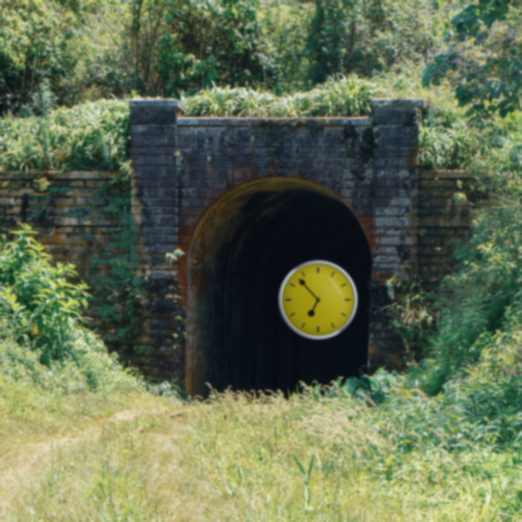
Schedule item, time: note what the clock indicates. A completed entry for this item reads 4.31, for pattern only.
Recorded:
6.53
